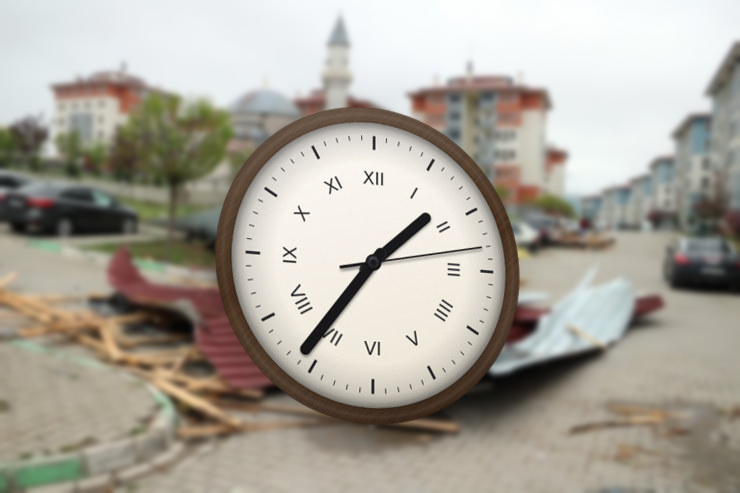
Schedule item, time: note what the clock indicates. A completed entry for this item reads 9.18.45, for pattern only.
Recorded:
1.36.13
